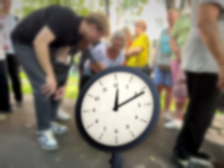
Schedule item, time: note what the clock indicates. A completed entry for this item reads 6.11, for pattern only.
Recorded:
12.11
